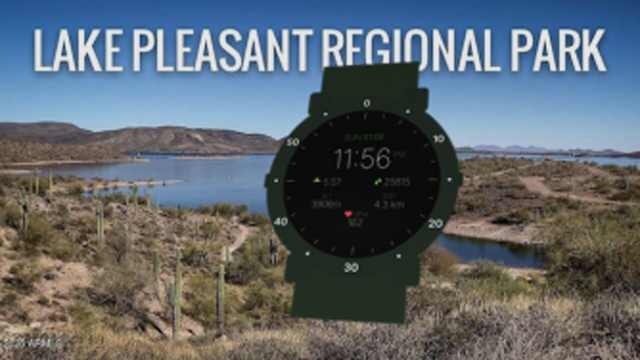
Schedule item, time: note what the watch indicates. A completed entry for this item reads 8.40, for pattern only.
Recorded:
11.56
